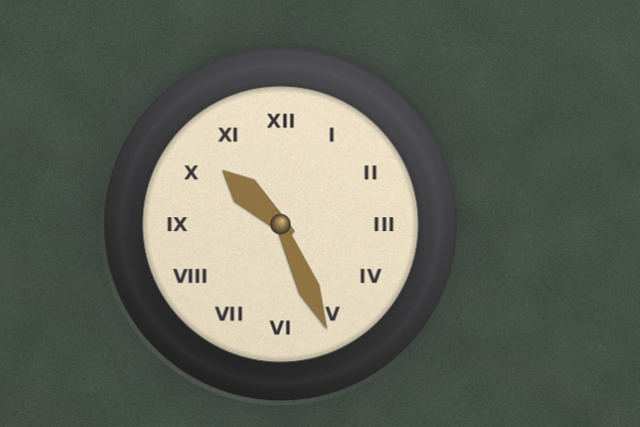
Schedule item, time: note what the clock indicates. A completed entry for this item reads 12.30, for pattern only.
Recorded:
10.26
